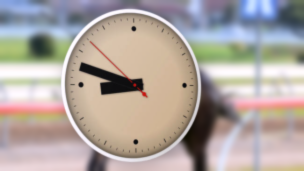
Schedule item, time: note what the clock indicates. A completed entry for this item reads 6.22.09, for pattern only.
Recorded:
8.47.52
